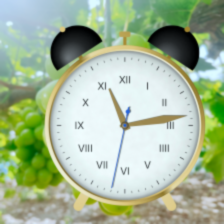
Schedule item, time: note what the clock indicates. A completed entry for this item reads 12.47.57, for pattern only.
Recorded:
11.13.32
